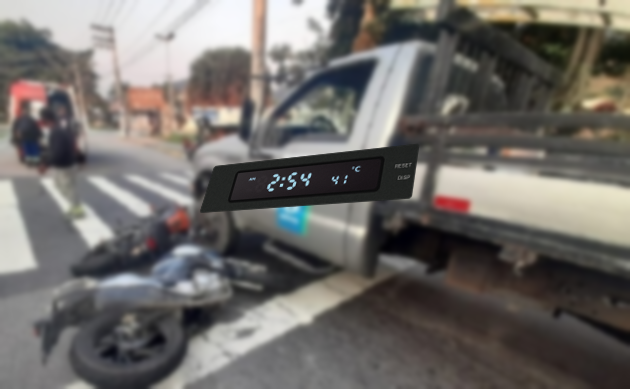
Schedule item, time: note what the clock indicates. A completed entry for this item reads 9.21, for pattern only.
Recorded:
2.54
